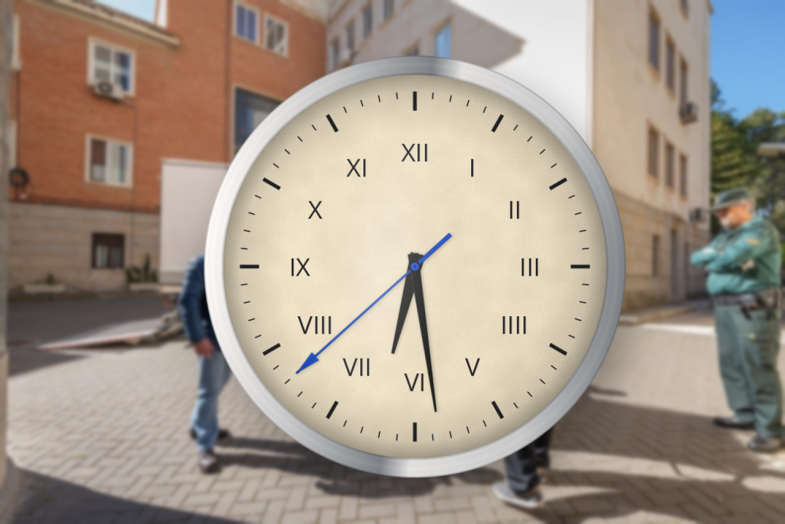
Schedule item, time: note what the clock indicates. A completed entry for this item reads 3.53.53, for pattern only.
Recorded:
6.28.38
